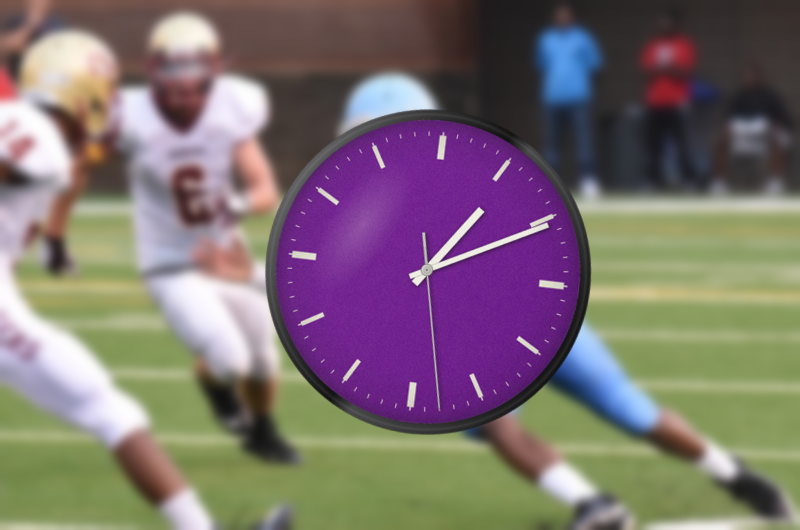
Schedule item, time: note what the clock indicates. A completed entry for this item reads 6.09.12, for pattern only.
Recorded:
1.10.28
